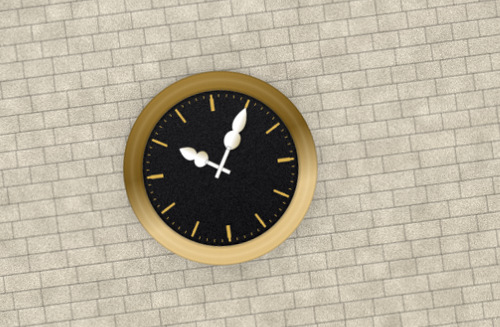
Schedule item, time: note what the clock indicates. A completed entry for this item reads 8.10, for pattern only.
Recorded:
10.05
